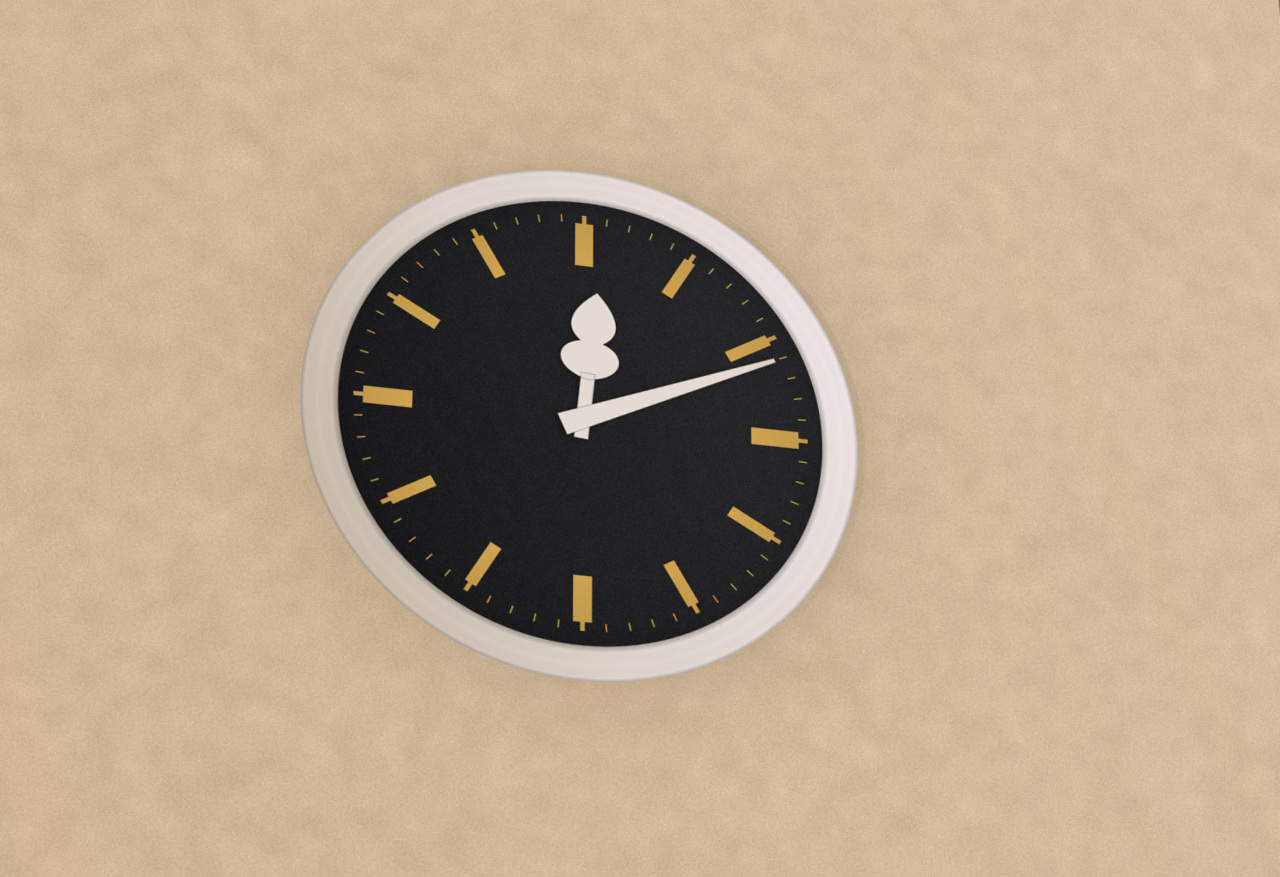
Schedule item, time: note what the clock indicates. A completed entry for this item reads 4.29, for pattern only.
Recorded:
12.11
